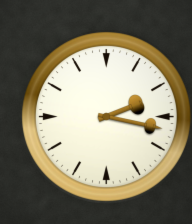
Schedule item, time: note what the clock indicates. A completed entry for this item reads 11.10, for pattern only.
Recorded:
2.17
